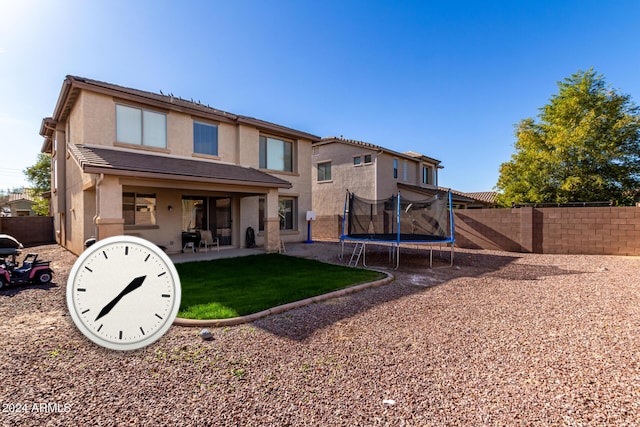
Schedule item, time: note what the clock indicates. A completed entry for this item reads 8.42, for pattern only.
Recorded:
1.37
